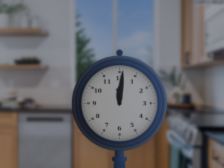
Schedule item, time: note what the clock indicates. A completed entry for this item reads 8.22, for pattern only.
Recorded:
12.01
